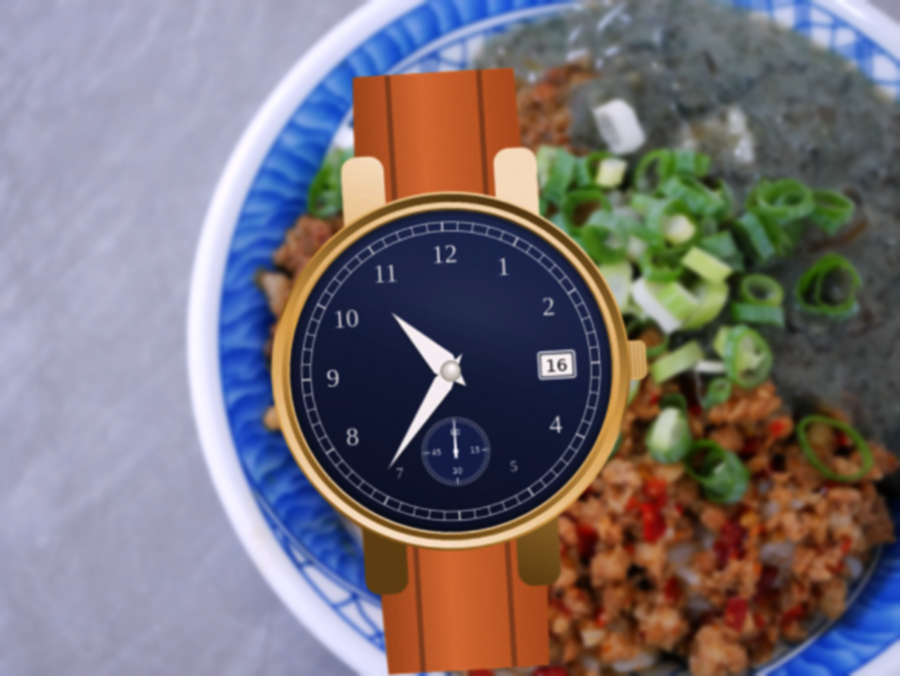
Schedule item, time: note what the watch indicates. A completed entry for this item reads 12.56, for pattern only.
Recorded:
10.36
